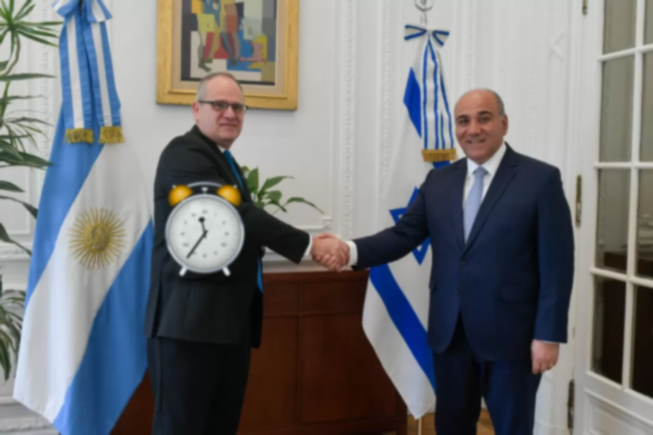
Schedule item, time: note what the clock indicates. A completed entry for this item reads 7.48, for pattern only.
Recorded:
11.36
